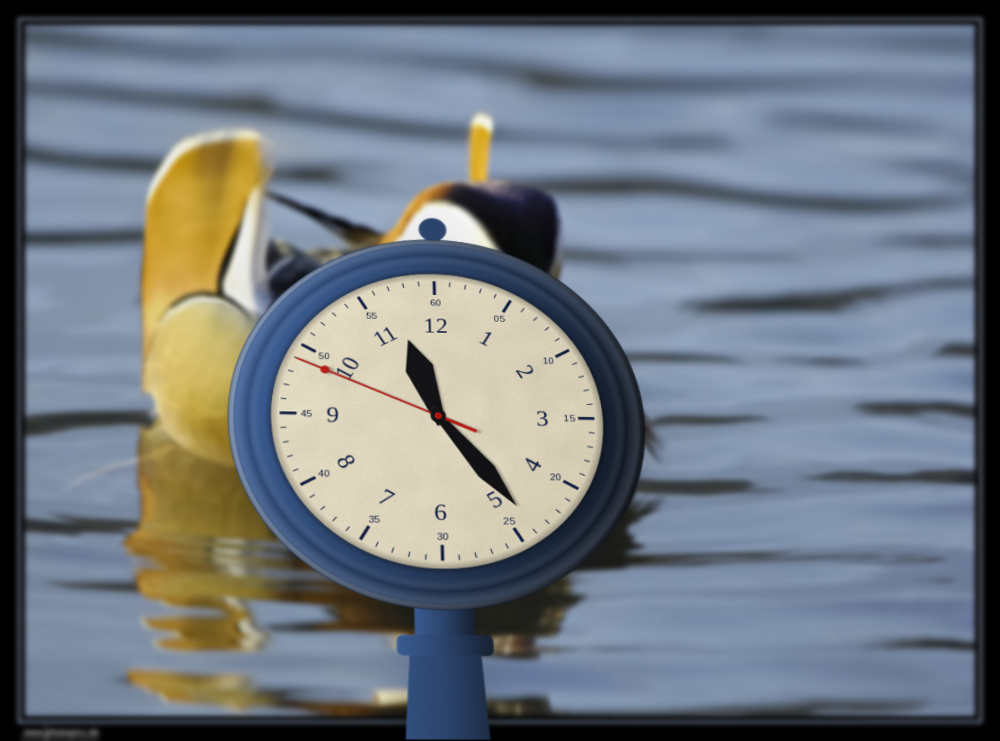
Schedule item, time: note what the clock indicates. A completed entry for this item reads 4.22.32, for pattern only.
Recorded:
11.23.49
